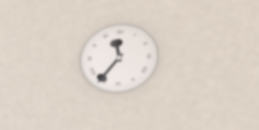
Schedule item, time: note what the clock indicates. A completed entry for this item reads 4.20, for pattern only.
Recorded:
11.36
